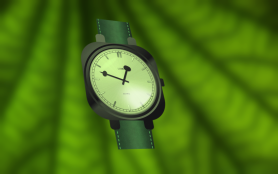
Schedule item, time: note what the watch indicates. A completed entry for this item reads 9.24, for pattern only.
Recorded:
12.48
